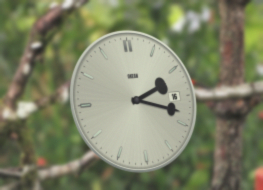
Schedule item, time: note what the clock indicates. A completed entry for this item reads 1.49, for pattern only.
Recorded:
2.18
